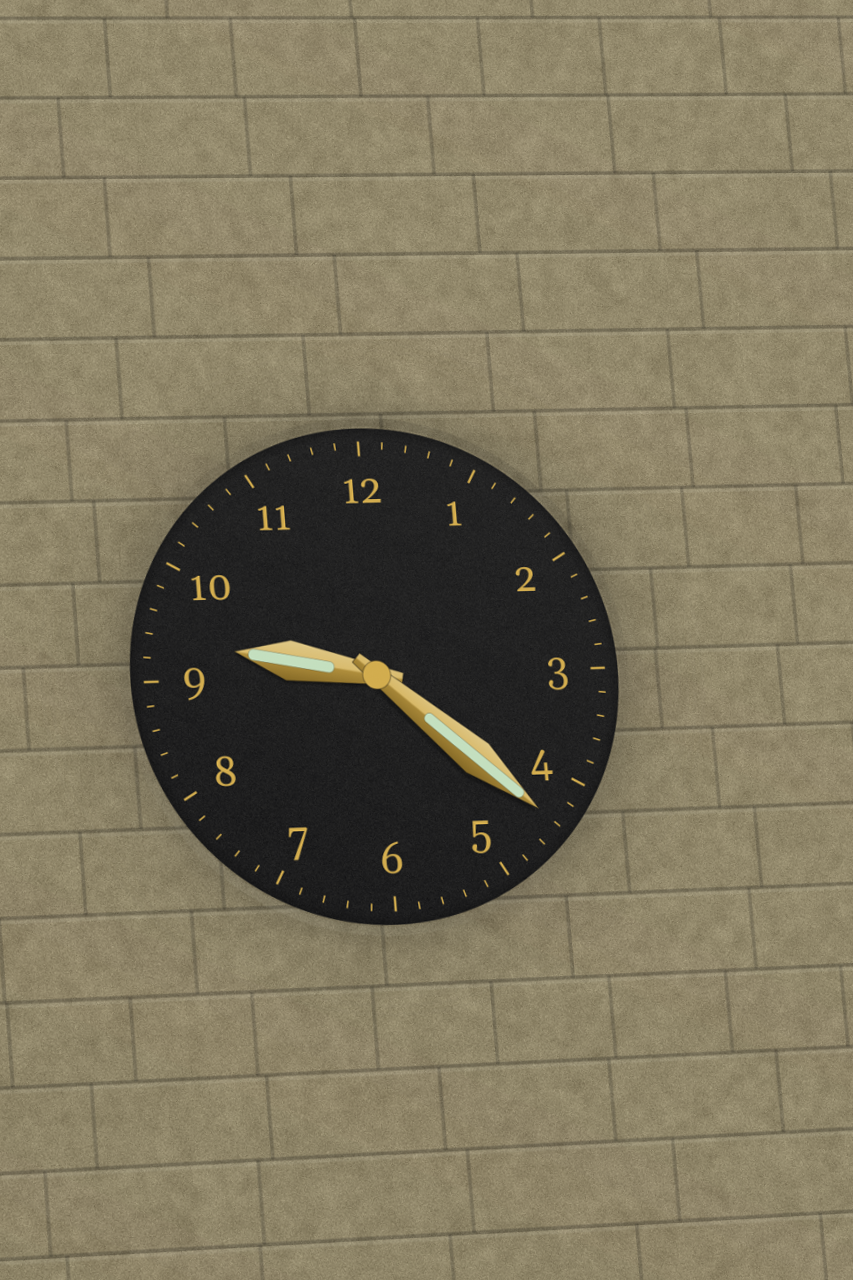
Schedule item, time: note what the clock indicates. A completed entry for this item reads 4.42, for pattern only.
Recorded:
9.22
